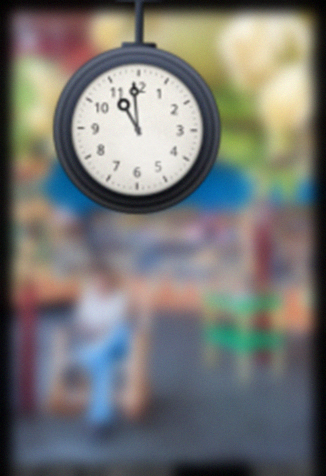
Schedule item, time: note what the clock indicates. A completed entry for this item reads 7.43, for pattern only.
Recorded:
10.59
